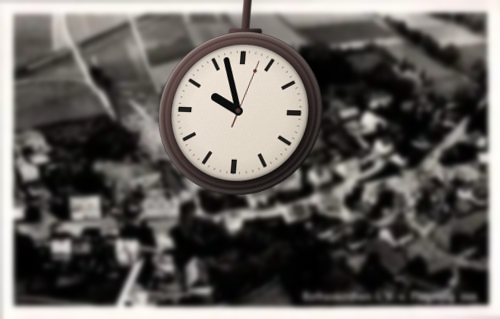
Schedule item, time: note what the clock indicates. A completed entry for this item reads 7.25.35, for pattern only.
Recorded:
9.57.03
